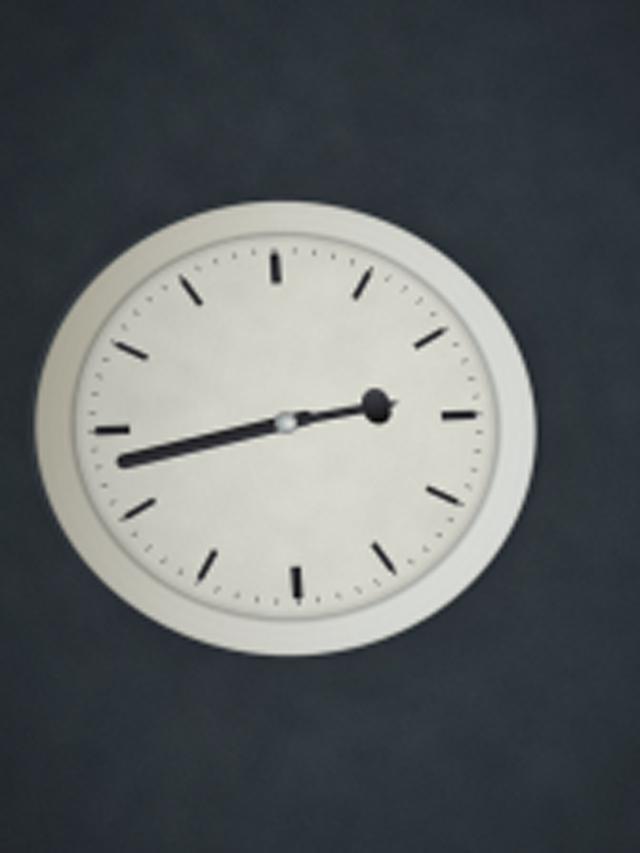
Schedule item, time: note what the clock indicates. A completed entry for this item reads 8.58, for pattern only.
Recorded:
2.43
